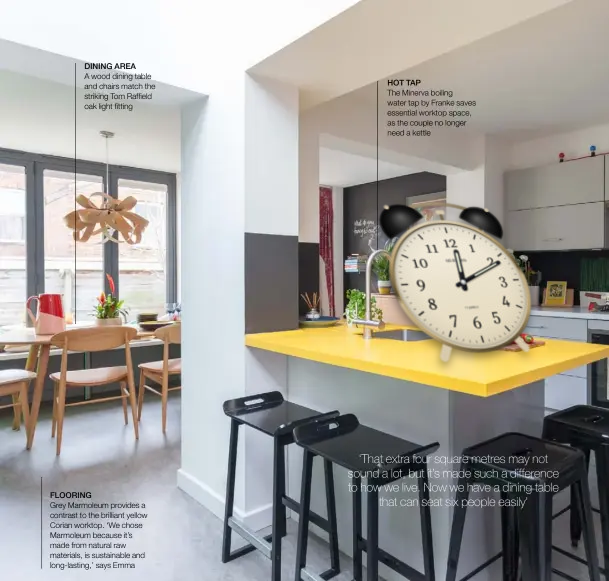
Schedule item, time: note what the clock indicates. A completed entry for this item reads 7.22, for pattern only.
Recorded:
12.11
